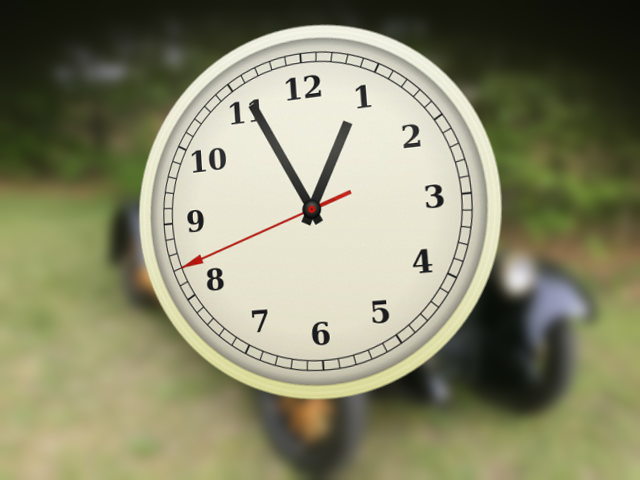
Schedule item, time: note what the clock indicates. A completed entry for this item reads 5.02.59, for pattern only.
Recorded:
12.55.42
